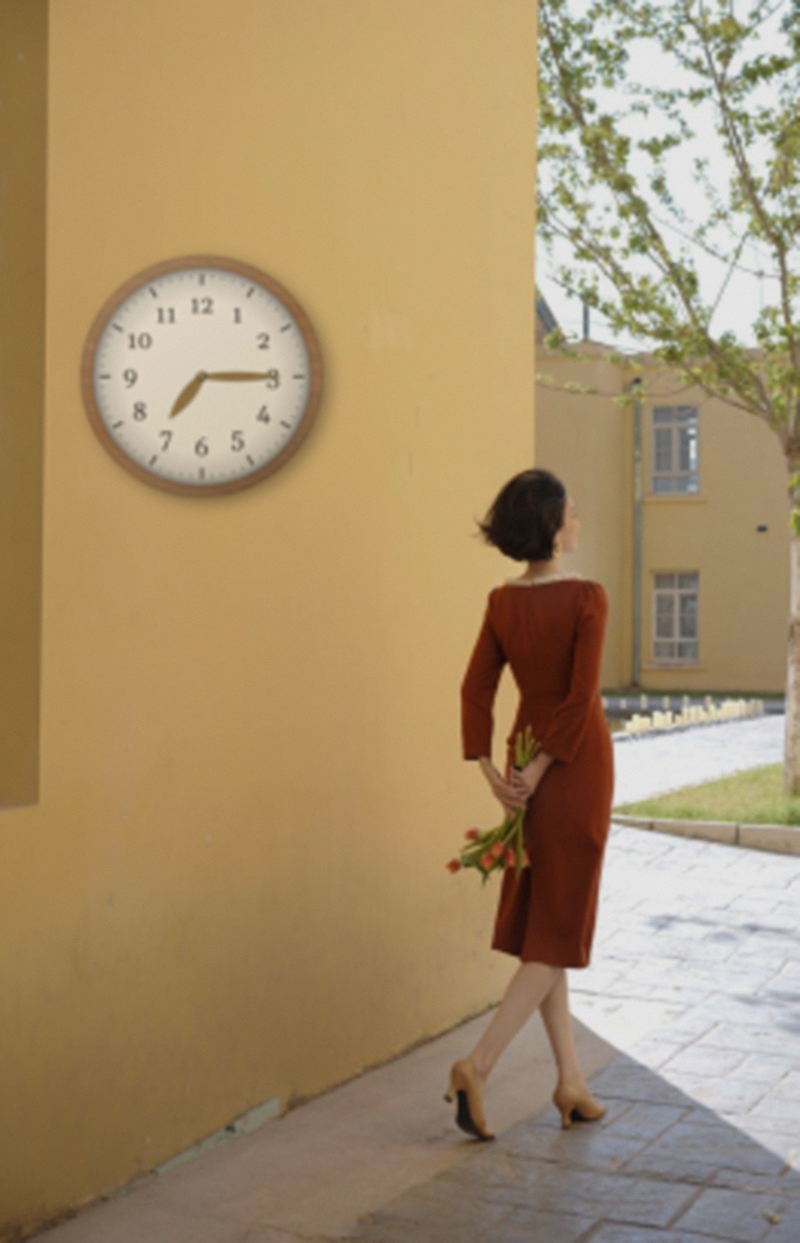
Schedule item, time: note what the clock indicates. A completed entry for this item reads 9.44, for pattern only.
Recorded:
7.15
